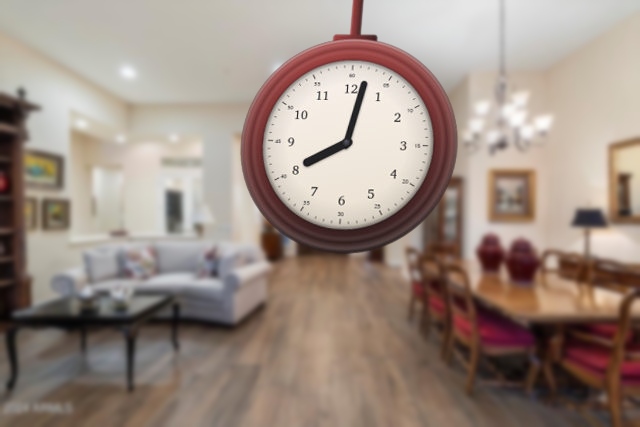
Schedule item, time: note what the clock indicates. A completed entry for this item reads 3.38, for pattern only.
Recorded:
8.02
